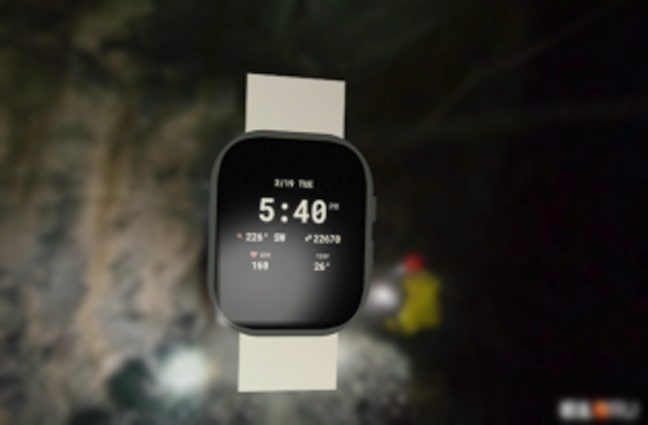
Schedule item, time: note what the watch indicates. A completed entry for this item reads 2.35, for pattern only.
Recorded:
5.40
